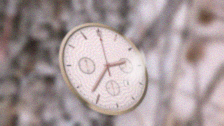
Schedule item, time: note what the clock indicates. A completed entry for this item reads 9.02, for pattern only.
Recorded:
2.37
